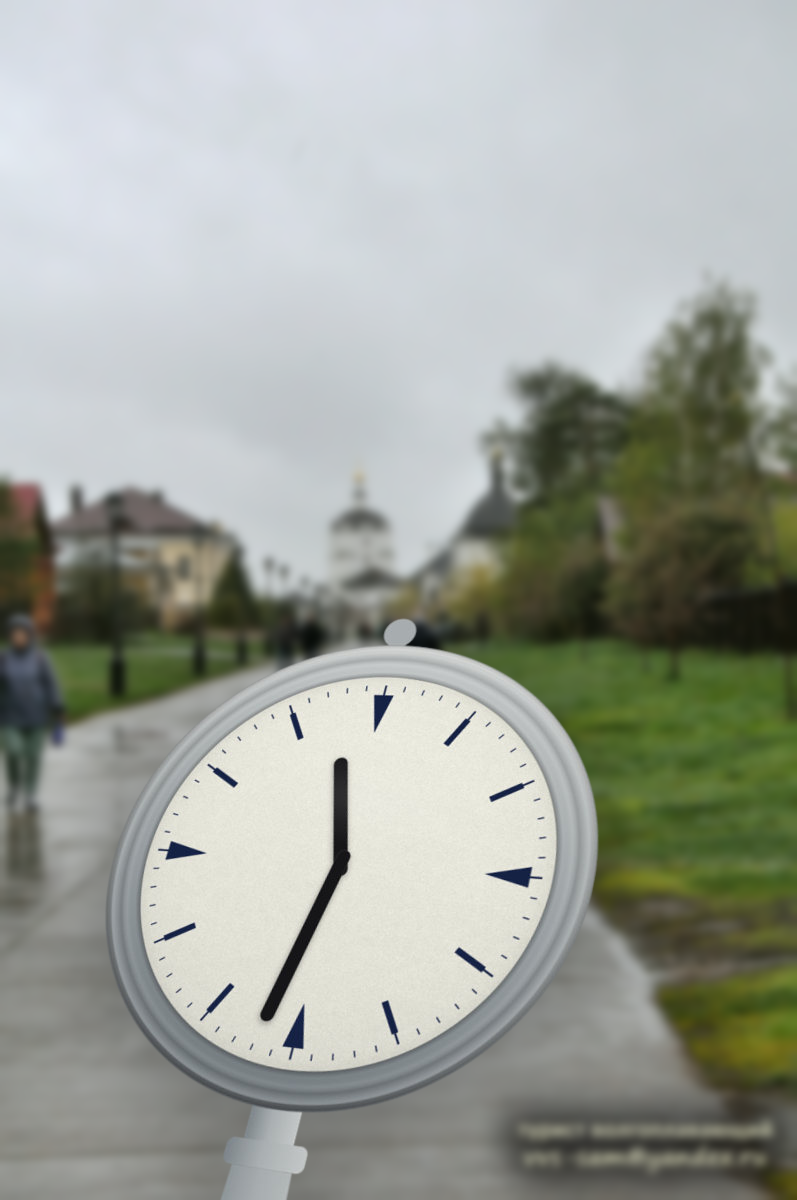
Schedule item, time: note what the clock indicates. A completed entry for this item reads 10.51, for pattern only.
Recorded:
11.32
